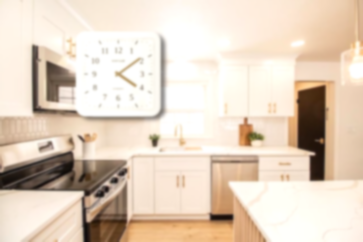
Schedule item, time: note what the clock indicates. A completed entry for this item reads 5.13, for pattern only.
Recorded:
4.09
